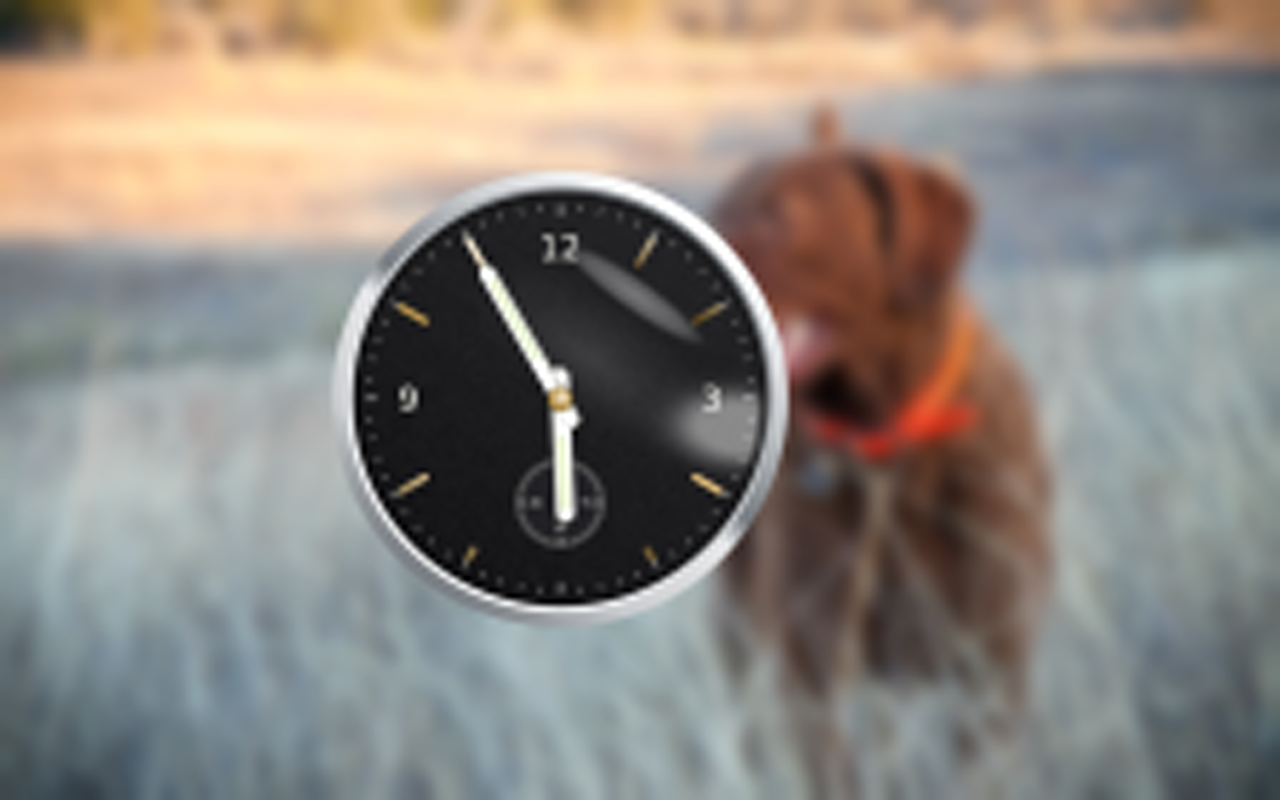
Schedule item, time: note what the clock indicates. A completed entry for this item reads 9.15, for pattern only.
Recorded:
5.55
